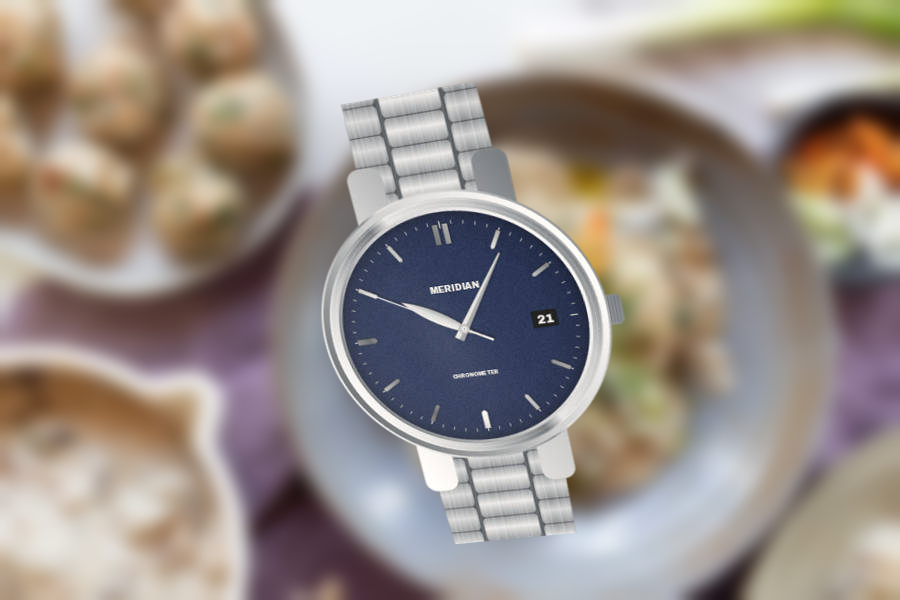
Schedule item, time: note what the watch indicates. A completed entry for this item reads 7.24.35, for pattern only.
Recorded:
10.05.50
